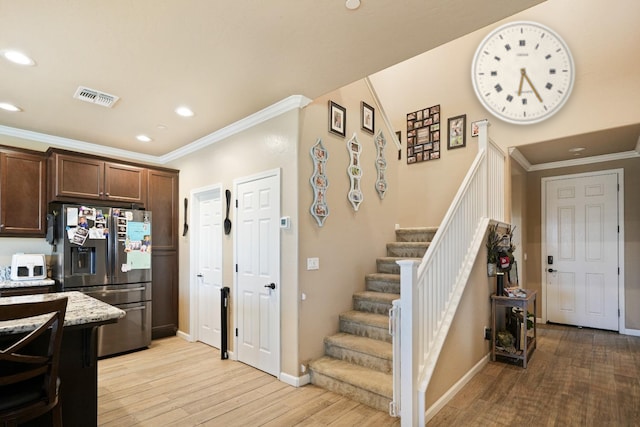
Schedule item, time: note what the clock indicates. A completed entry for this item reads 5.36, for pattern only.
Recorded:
6.25
